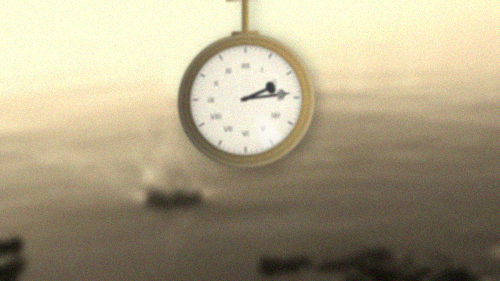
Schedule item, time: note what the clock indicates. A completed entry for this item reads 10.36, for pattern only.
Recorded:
2.14
